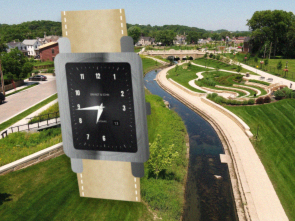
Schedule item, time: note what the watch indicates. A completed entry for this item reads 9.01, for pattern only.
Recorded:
6.44
